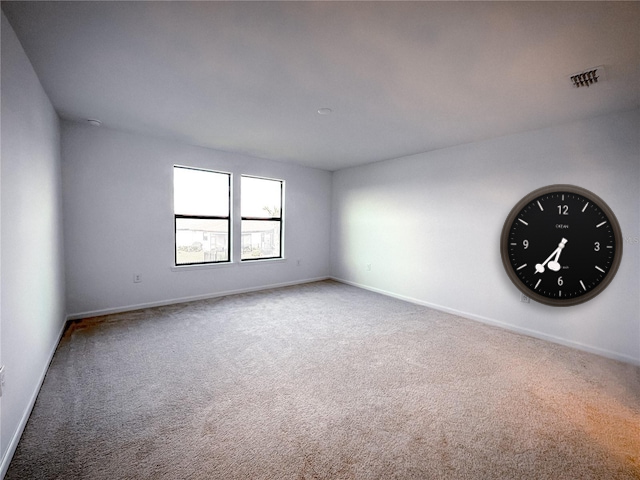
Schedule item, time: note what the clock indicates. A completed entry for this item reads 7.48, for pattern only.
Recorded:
6.37
